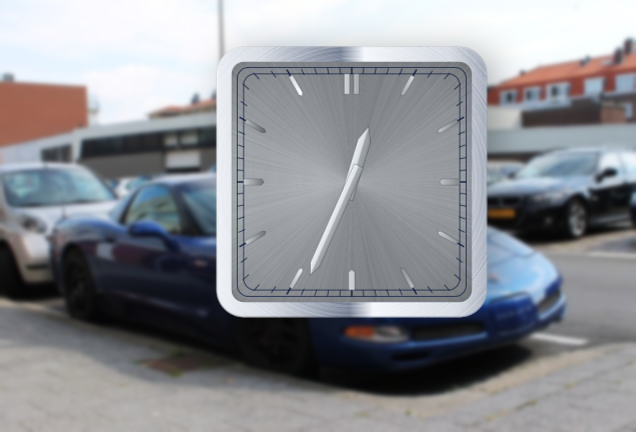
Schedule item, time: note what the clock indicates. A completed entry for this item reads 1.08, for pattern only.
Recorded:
12.34
